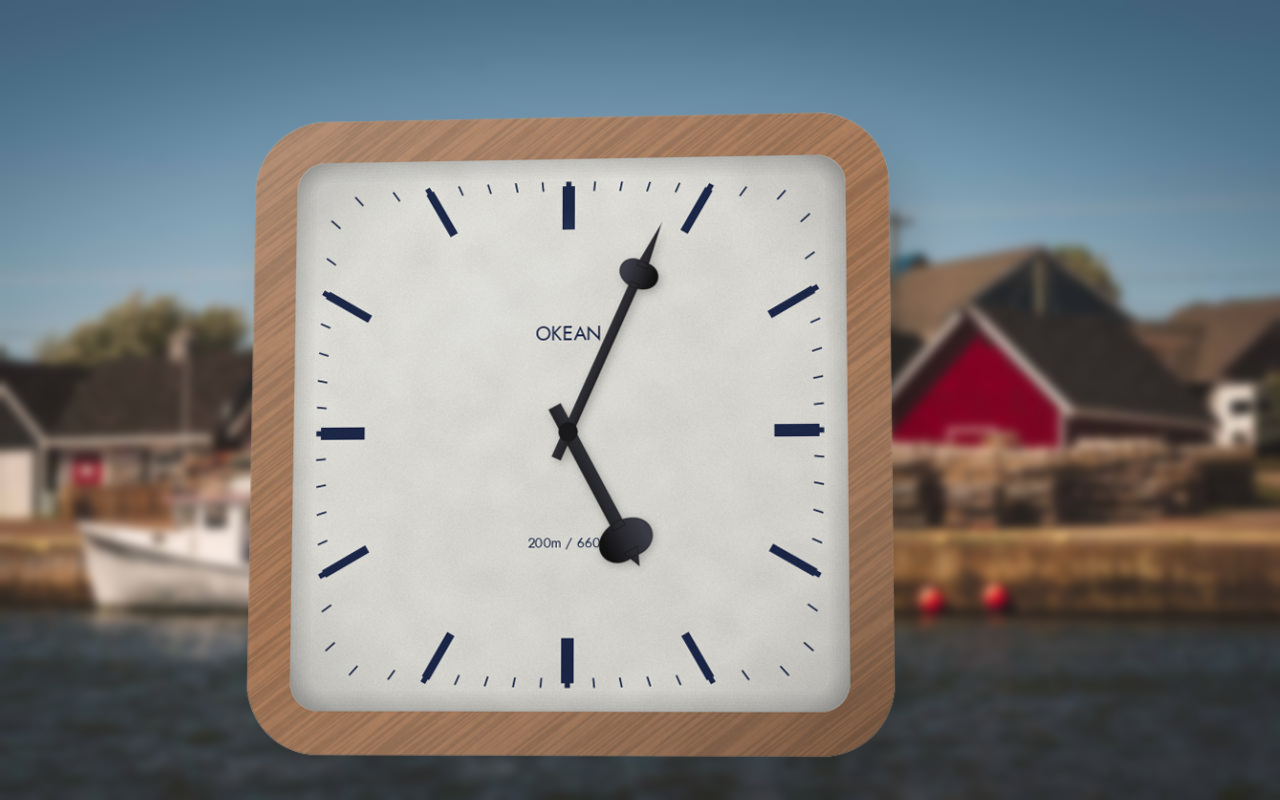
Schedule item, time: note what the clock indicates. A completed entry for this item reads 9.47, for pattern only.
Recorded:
5.04
